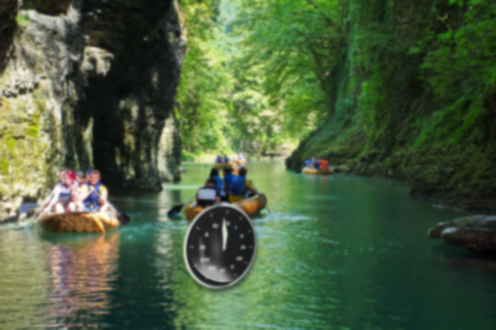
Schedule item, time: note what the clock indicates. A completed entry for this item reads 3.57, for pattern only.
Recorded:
11.59
